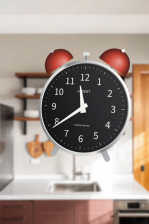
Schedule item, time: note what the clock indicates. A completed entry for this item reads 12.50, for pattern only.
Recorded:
11.39
